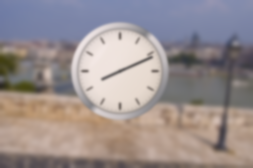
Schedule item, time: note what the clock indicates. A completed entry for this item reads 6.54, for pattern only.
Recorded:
8.11
